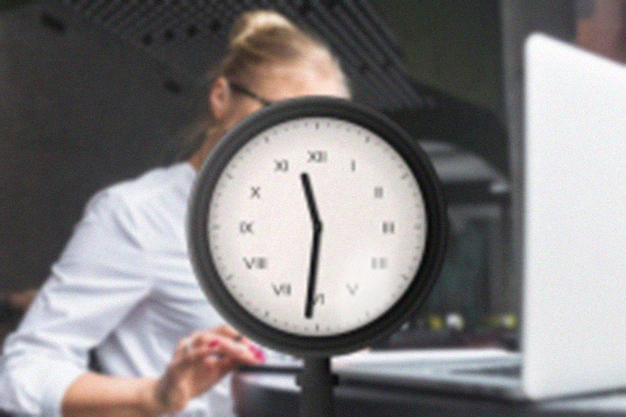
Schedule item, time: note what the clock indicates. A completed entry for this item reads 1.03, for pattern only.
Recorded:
11.31
